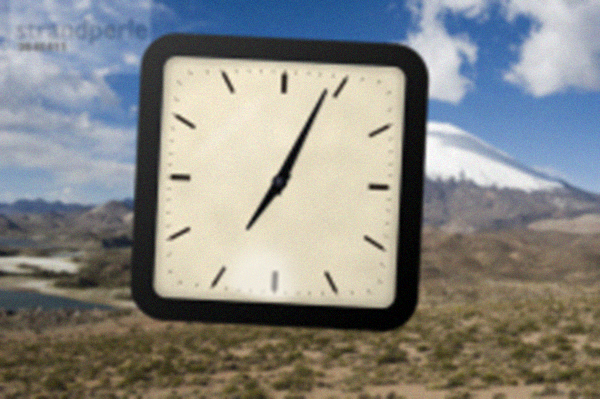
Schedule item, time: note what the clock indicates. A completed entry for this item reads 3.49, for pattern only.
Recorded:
7.04
